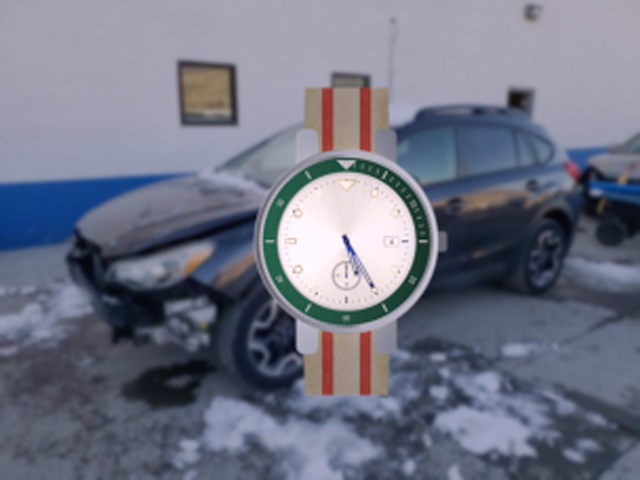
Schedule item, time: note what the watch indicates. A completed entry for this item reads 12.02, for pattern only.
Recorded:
5.25
